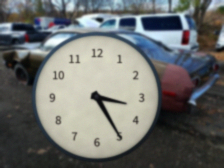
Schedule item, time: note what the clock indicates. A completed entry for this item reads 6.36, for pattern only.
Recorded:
3.25
